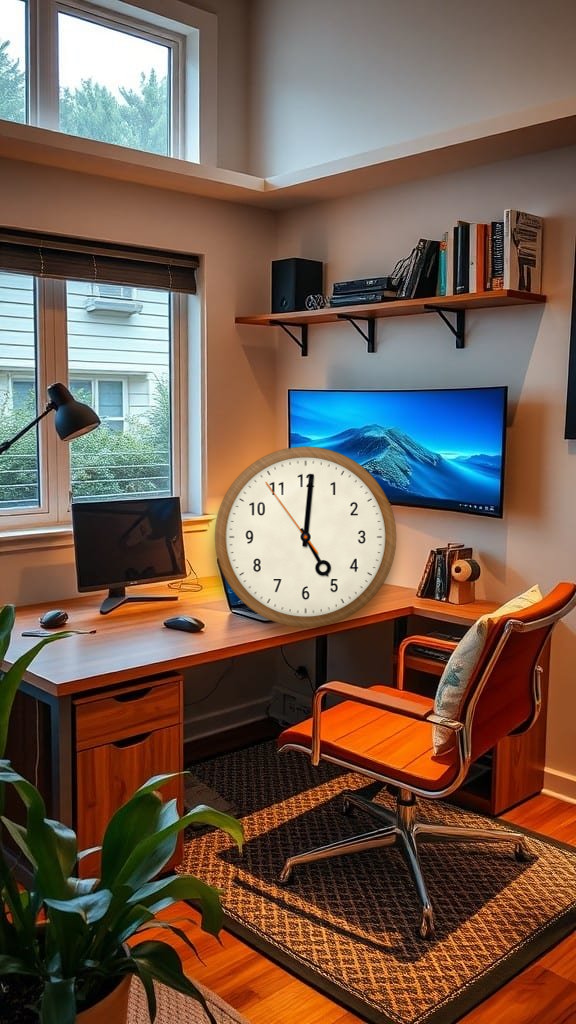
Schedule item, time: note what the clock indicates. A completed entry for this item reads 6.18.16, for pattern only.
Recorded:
5.00.54
